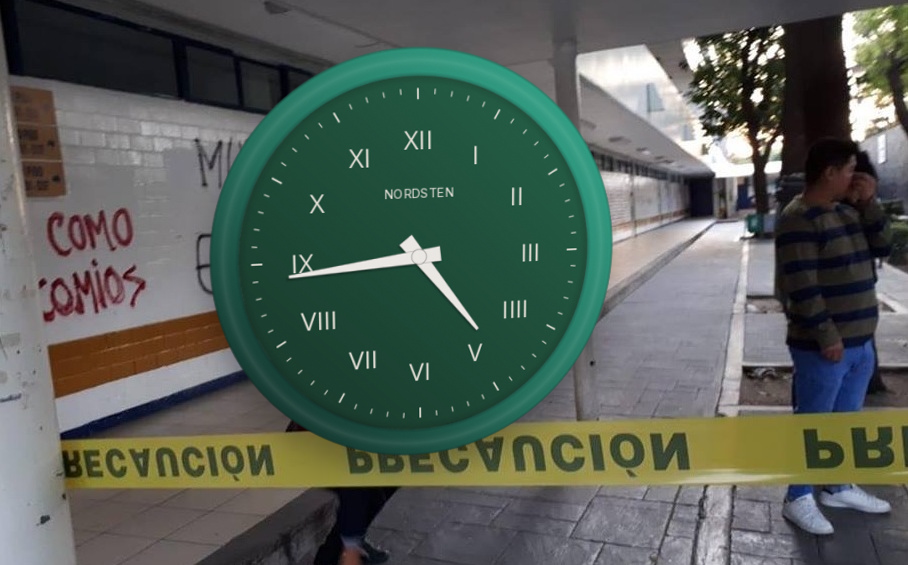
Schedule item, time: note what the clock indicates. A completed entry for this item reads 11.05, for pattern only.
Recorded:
4.44
